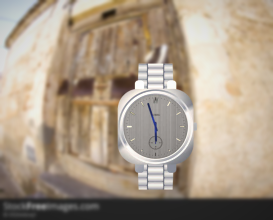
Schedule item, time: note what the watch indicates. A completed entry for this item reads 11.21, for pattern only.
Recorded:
5.57
